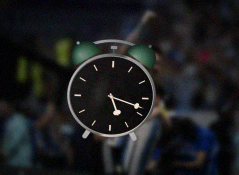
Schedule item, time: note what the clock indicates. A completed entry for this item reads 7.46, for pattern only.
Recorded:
5.18
